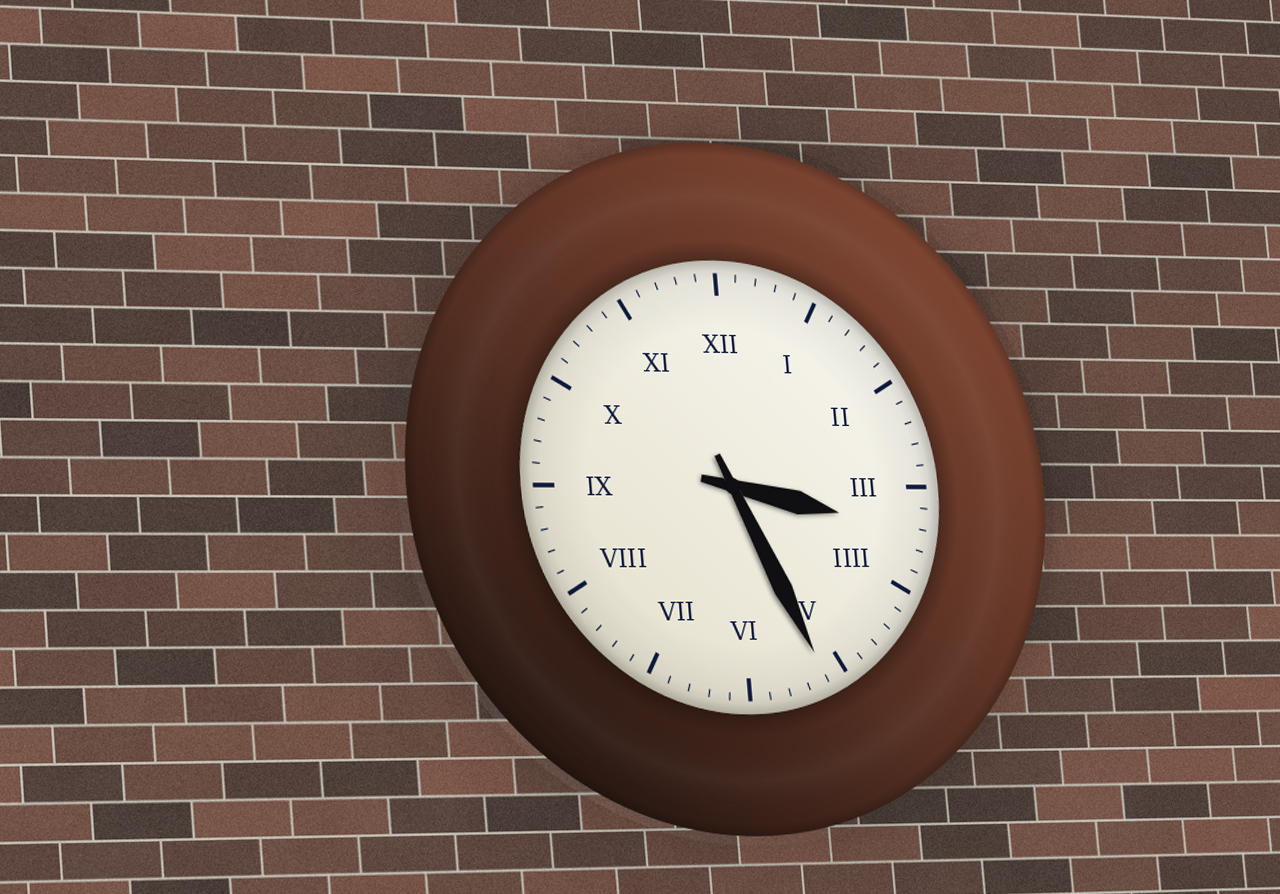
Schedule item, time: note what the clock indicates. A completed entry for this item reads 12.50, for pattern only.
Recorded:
3.26
